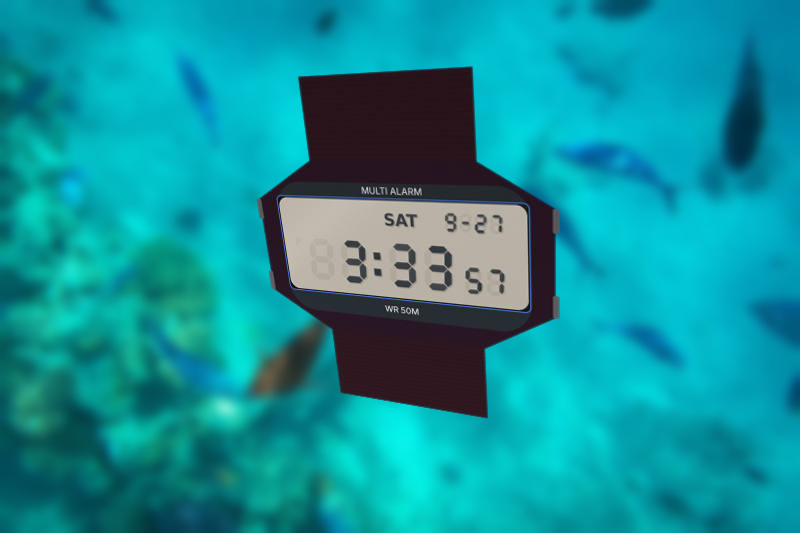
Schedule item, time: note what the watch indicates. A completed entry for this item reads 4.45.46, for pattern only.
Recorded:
3.33.57
